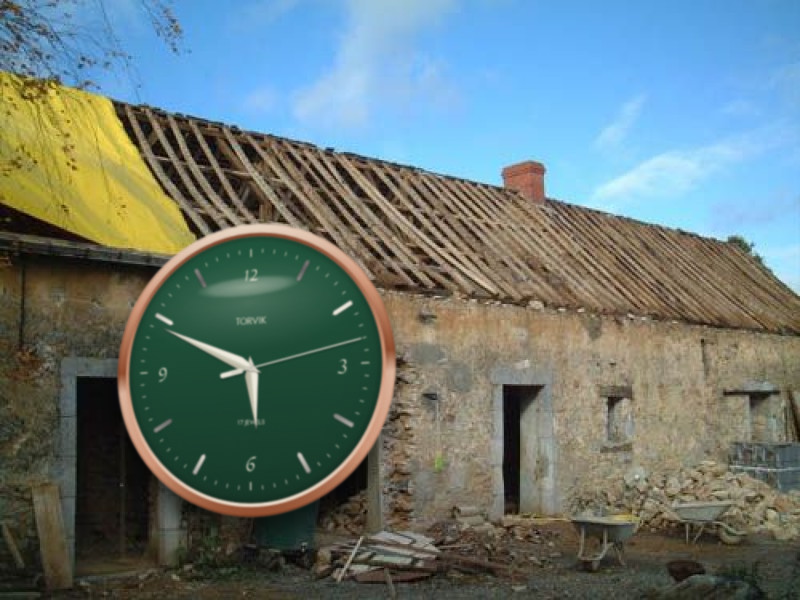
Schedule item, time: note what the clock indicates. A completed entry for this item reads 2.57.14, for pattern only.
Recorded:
5.49.13
